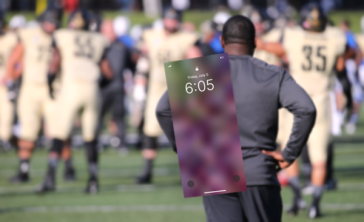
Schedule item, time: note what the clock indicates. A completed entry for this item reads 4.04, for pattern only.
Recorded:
6.05
